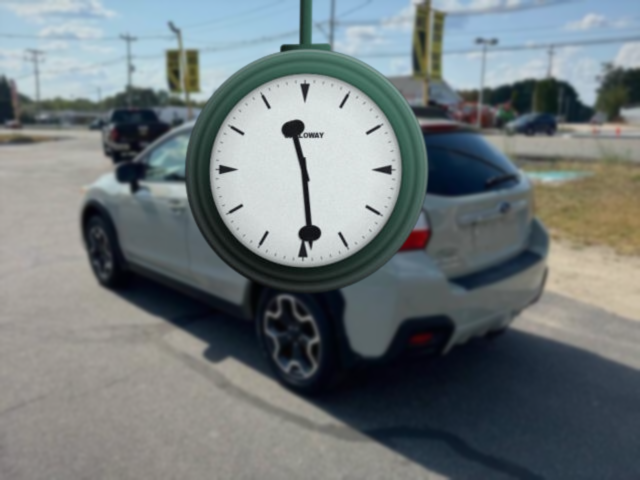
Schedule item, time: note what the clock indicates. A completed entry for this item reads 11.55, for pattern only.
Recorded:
11.29
